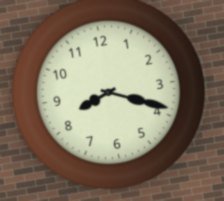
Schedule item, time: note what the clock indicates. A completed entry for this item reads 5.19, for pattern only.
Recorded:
8.19
